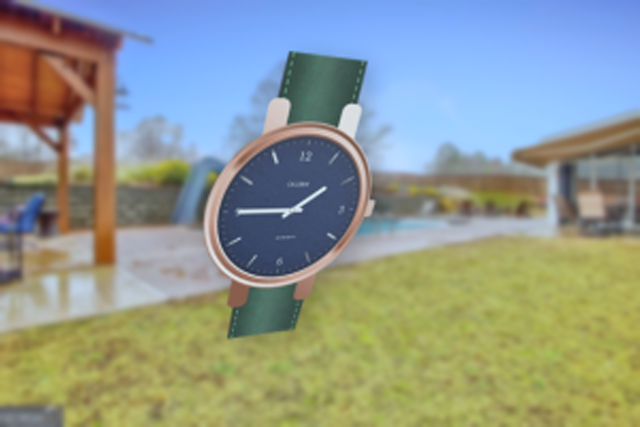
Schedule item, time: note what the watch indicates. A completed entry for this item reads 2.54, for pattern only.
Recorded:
1.45
